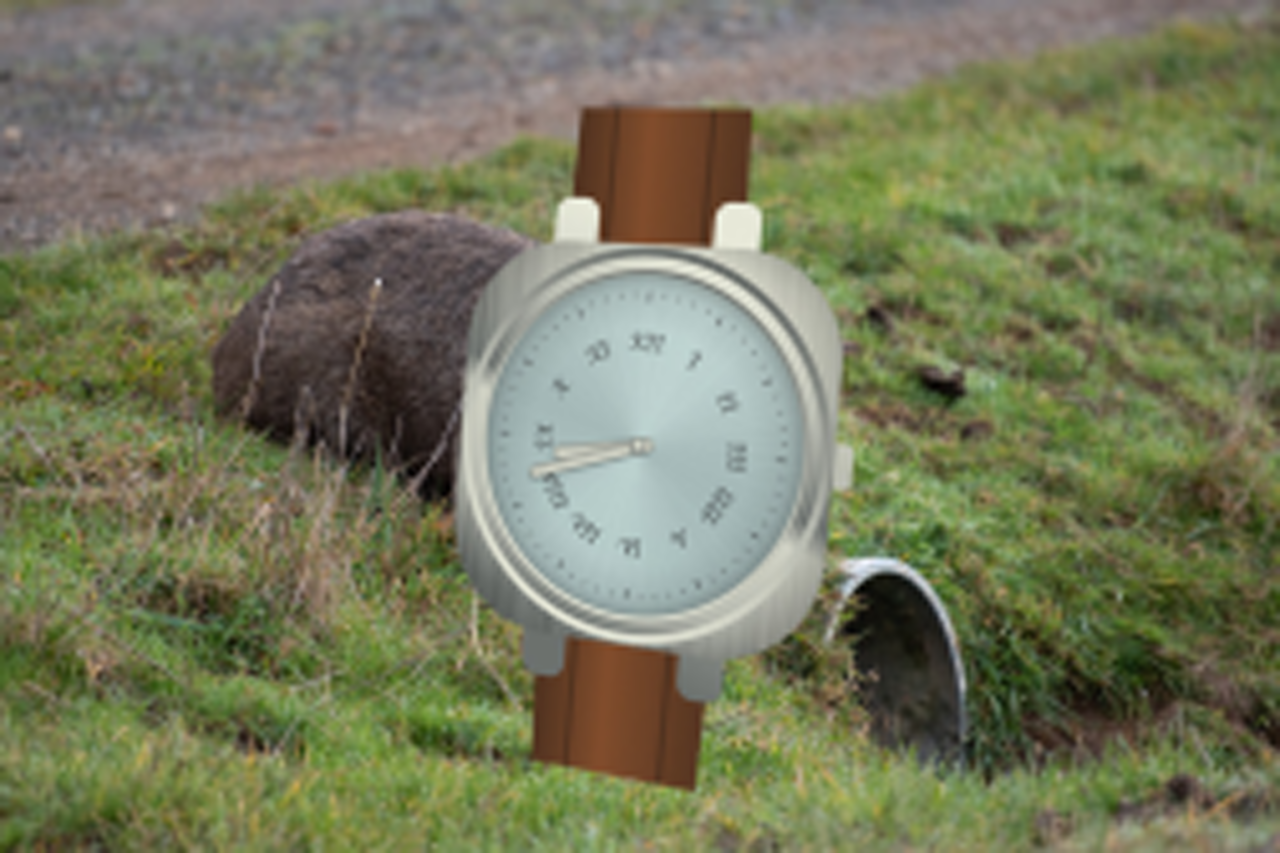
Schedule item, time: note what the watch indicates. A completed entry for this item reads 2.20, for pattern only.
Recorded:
8.42
